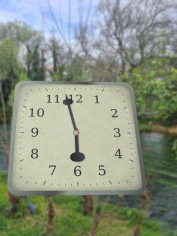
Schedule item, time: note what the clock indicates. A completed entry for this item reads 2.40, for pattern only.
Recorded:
5.58
